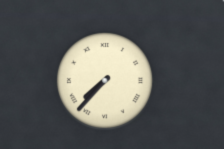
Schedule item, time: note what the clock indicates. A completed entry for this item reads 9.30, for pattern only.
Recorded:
7.37
